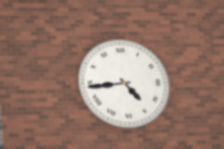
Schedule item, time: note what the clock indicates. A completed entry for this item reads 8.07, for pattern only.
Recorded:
4.44
